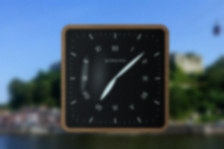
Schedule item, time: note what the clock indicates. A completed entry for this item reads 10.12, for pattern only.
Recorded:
7.08
